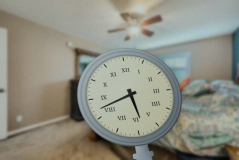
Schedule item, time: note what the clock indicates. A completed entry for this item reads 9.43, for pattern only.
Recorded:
5.42
